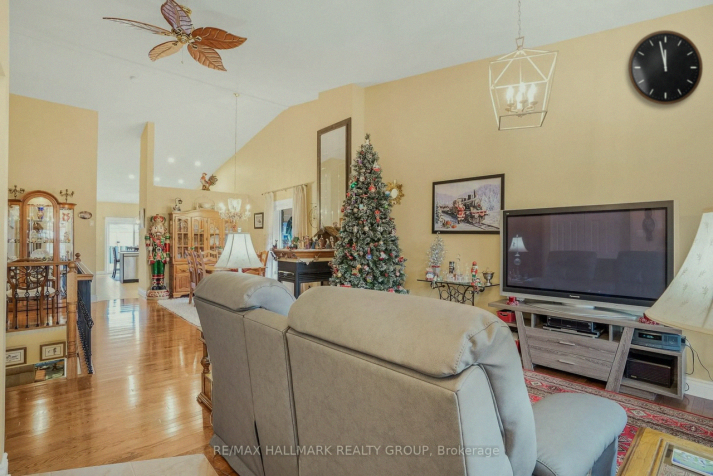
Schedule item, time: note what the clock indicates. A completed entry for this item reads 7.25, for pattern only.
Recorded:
11.58
